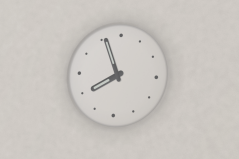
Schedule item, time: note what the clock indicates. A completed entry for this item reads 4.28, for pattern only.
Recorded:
7.56
